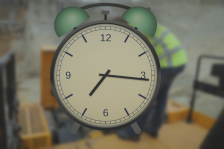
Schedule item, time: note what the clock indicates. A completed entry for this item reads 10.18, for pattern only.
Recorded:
7.16
